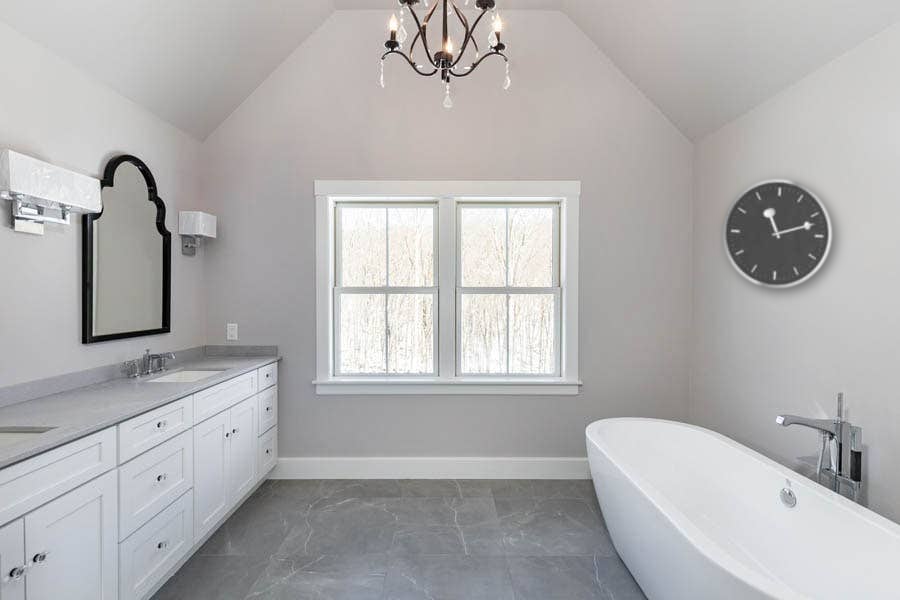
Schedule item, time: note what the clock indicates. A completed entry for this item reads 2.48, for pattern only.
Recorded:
11.12
